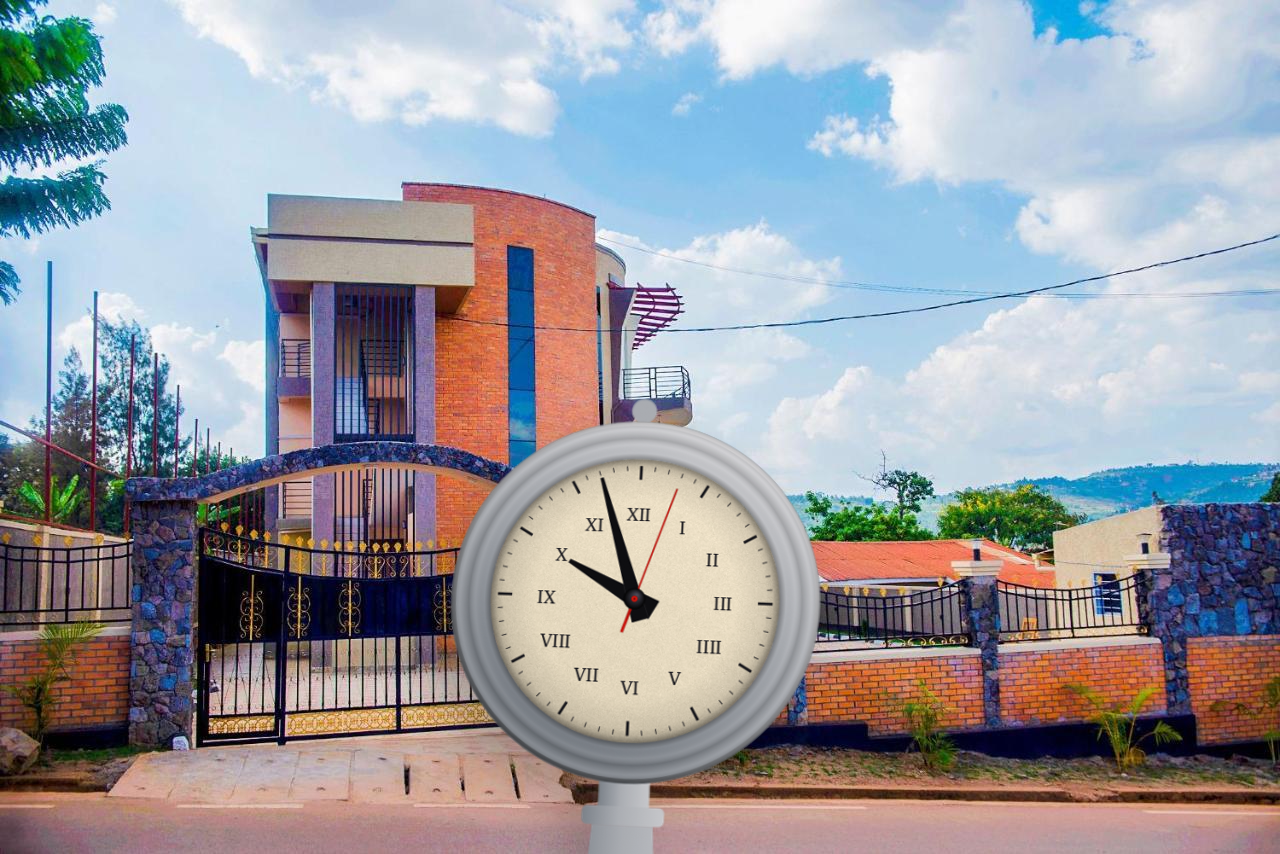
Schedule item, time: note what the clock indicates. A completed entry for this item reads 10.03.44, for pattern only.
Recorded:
9.57.03
